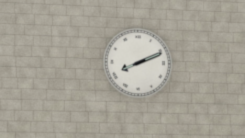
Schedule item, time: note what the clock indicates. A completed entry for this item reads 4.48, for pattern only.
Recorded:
8.11
